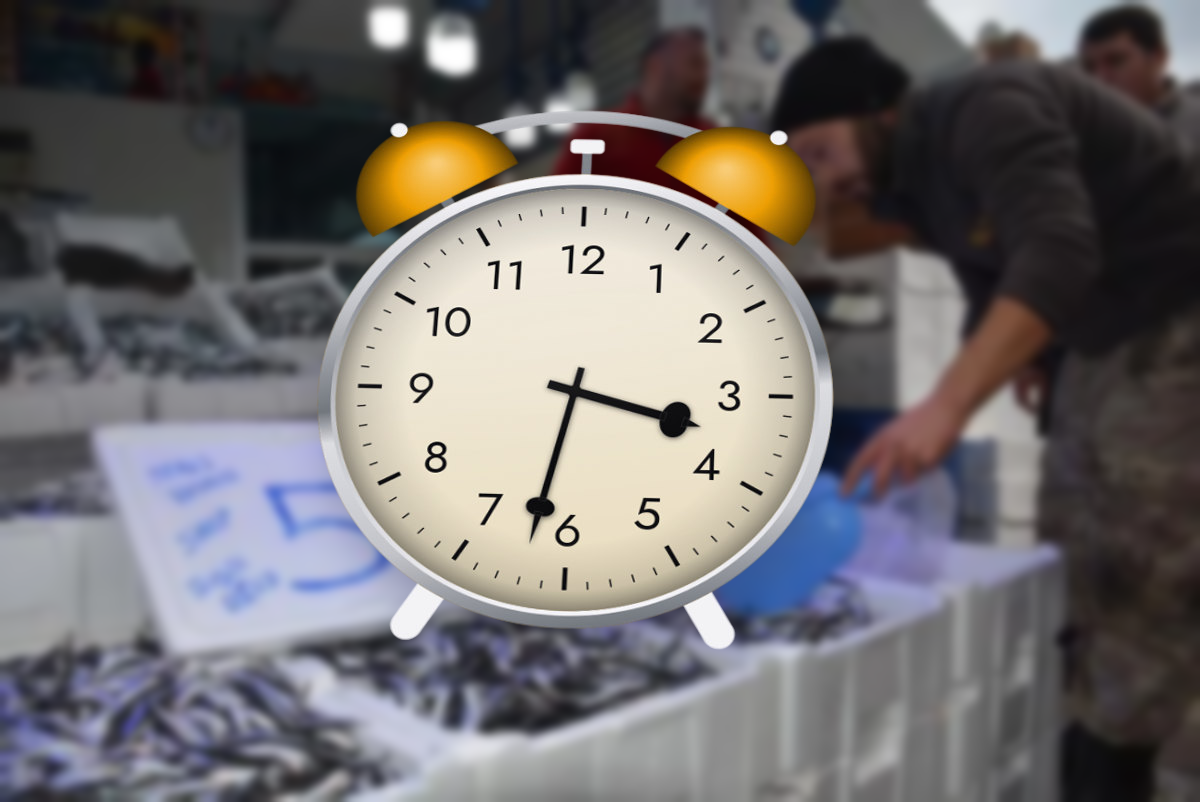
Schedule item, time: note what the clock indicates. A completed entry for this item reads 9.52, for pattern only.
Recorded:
3.32
